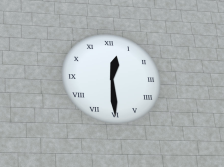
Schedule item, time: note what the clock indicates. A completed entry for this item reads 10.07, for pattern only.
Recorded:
12.30
